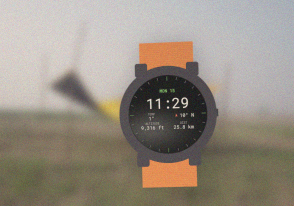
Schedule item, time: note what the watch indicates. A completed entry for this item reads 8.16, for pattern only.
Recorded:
11.29
